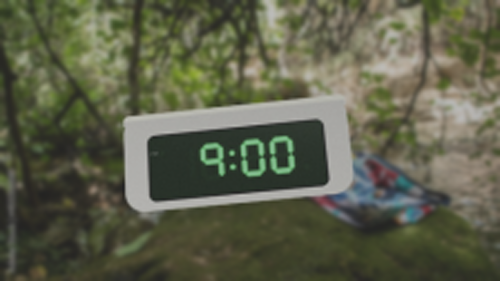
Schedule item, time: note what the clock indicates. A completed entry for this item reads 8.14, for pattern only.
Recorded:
9.00
